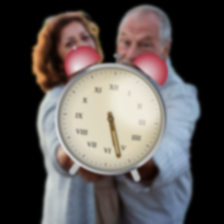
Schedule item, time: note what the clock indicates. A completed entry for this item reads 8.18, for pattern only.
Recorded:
5.27
